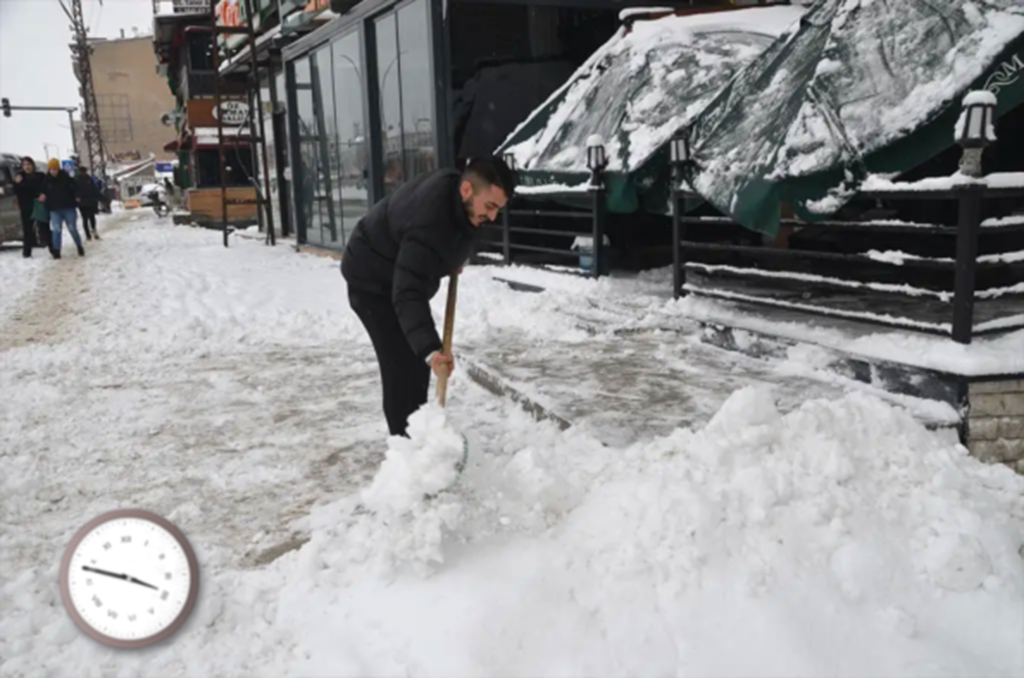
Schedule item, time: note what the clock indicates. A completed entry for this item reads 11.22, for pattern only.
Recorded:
3.48
